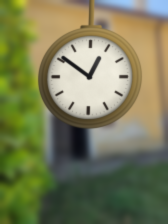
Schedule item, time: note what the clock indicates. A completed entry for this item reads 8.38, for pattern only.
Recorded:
12.51
